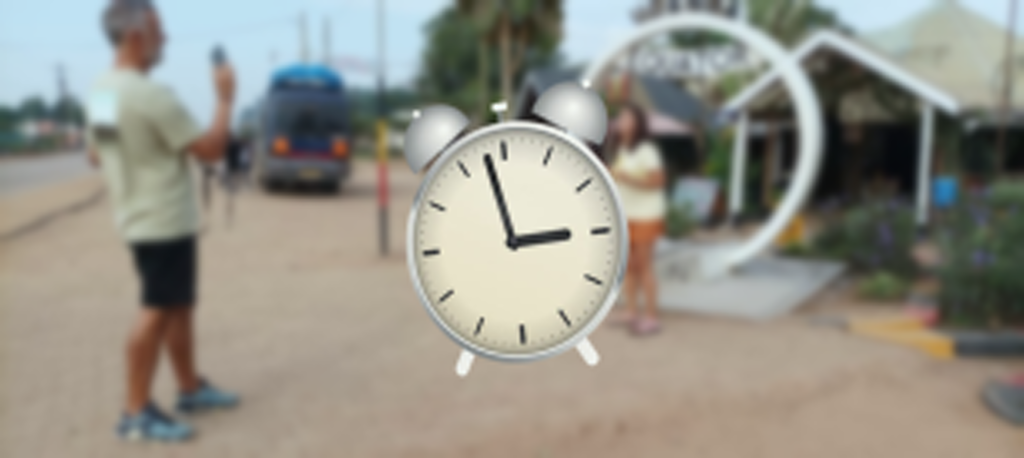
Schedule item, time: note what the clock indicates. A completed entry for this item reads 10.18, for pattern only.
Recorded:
2.58
